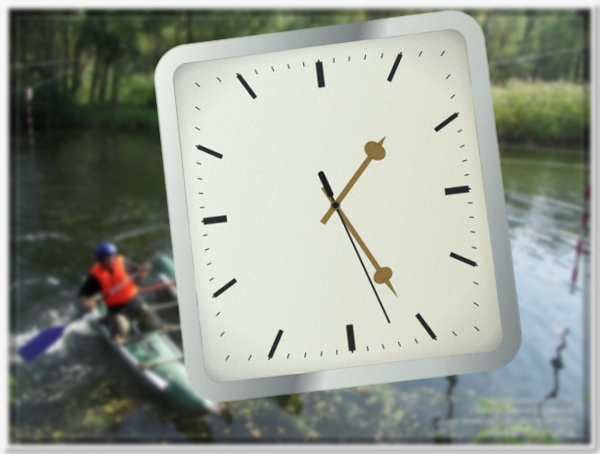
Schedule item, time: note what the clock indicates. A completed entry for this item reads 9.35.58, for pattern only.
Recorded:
1.25.27
